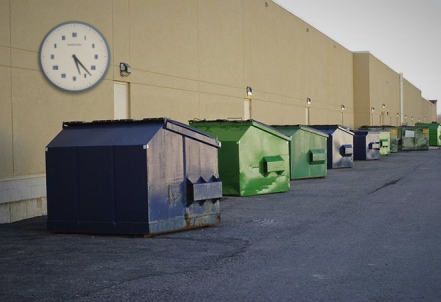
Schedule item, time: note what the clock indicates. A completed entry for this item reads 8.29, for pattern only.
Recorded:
5.23
